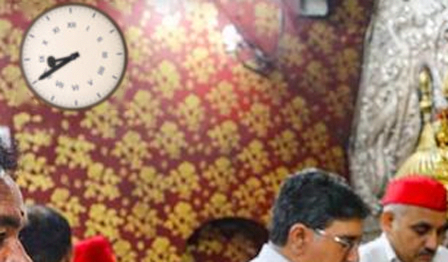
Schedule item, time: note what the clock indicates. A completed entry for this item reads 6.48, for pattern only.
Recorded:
8.40
